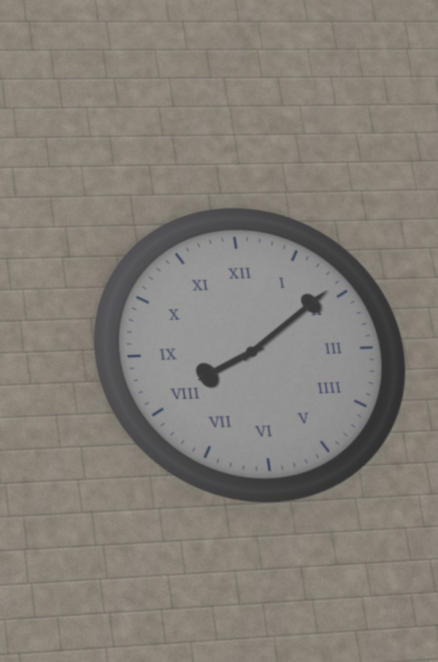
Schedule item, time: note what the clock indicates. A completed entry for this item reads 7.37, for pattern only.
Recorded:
8.09
